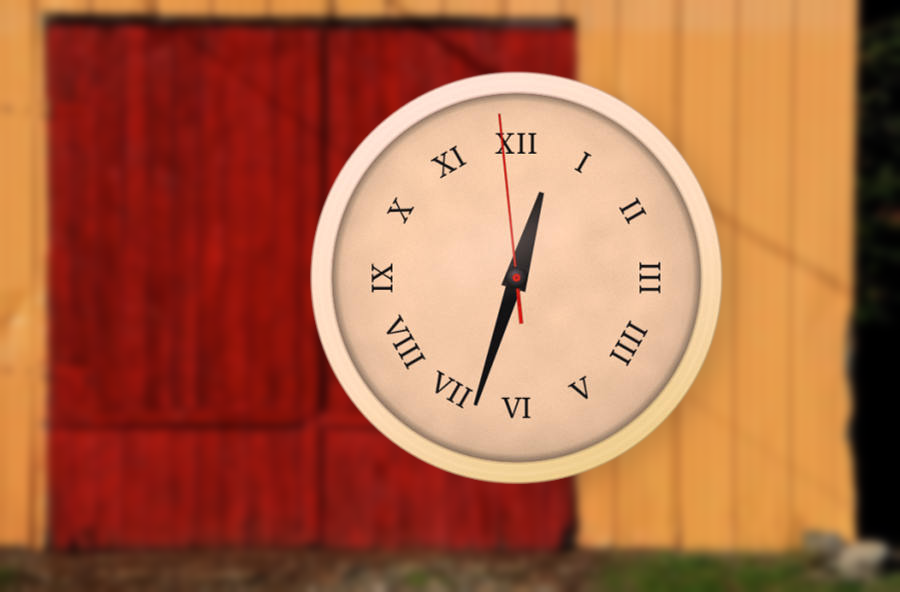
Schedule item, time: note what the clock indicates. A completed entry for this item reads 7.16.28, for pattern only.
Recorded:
12.32.59
